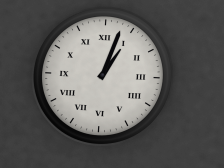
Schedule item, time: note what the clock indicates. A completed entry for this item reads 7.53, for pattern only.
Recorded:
1.03
